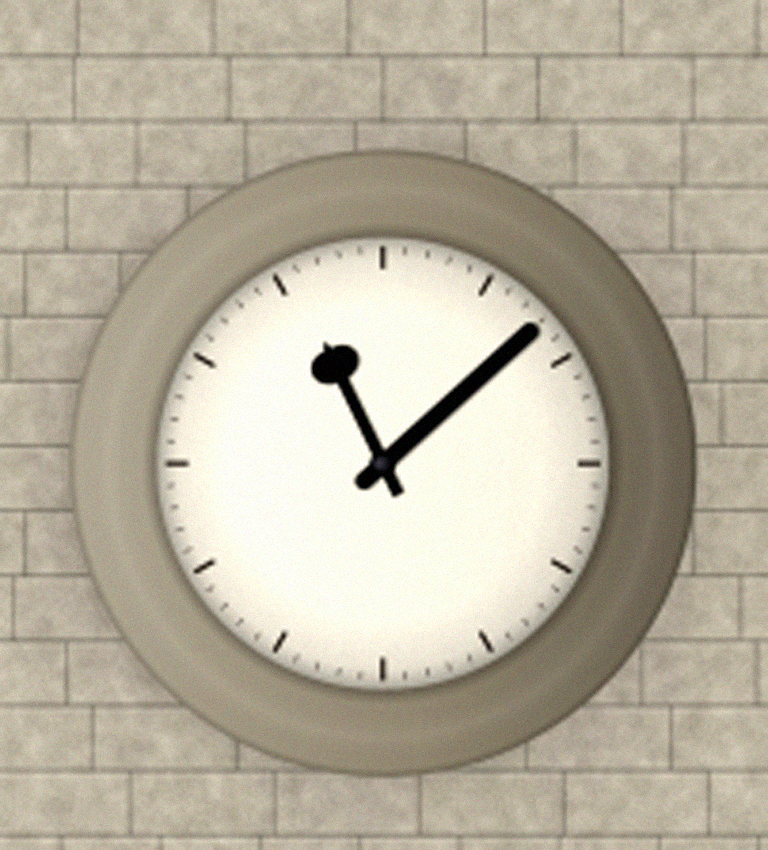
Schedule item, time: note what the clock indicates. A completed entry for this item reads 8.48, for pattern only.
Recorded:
11.08
